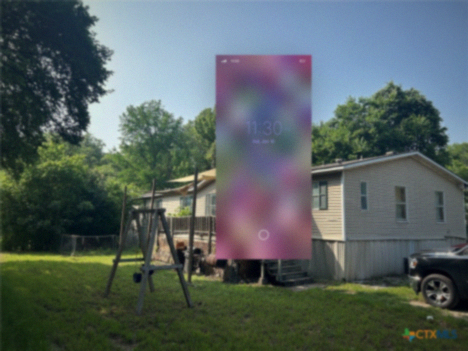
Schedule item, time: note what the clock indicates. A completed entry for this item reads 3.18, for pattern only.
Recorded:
11.30
